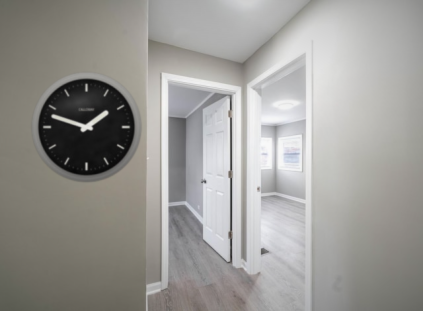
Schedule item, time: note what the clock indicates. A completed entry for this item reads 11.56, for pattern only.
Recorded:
1.48
